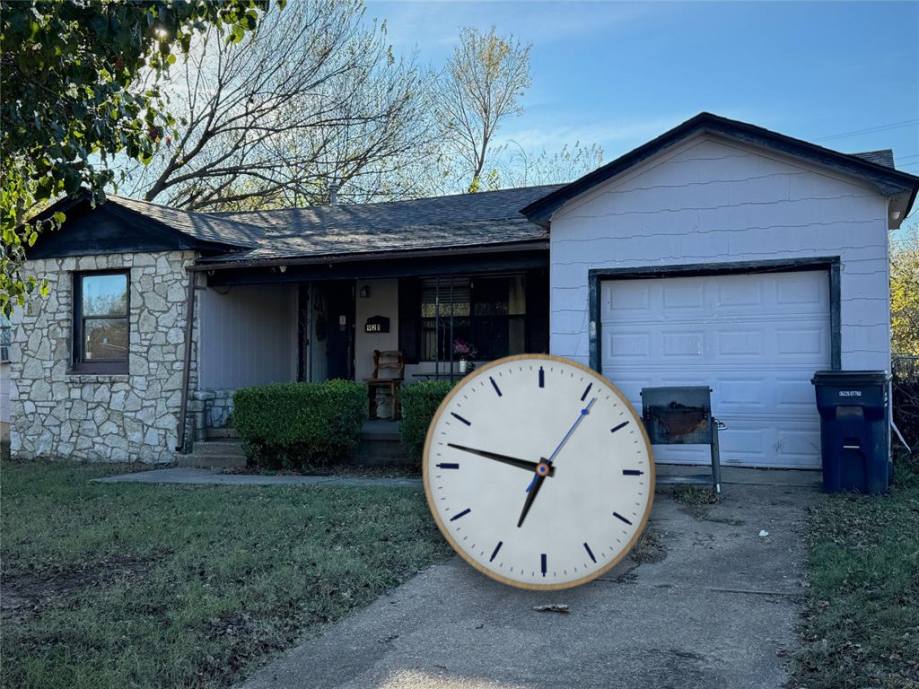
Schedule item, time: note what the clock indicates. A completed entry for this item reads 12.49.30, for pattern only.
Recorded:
6.47.06
